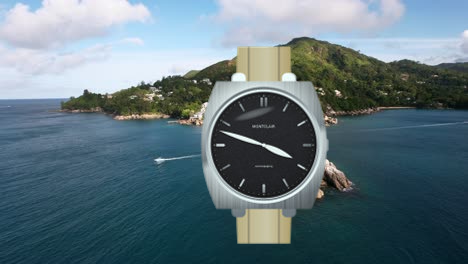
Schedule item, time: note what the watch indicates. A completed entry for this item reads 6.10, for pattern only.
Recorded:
3.48
